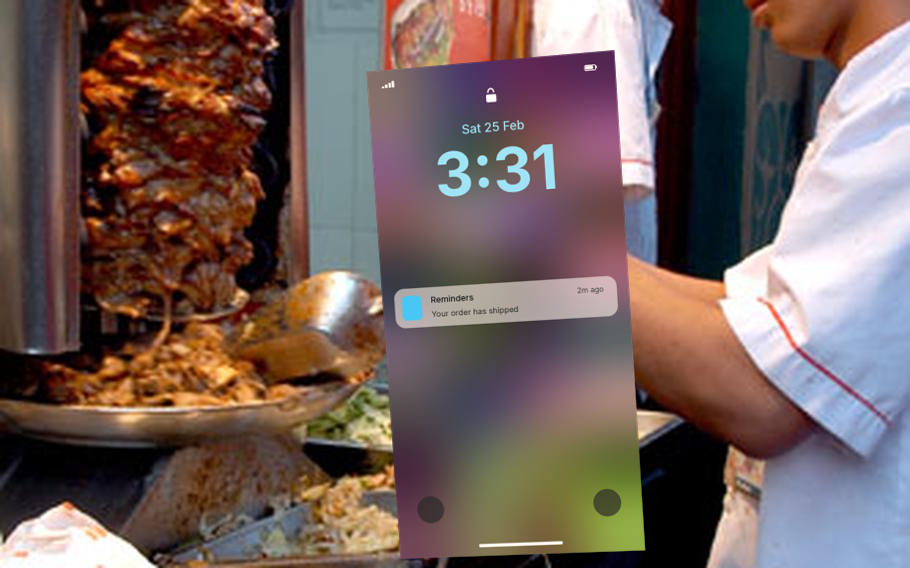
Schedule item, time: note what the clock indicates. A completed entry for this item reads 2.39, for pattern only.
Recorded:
3.31
